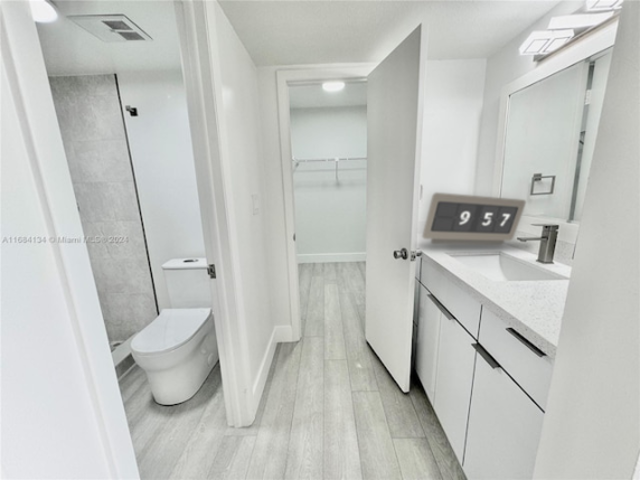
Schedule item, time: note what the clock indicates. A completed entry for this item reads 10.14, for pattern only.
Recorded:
9.57
